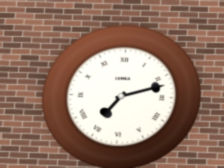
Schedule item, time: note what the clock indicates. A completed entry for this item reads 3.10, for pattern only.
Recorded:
7.12
